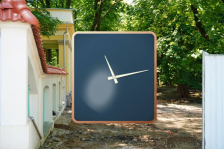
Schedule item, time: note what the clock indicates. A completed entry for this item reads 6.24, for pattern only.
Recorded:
11.13
